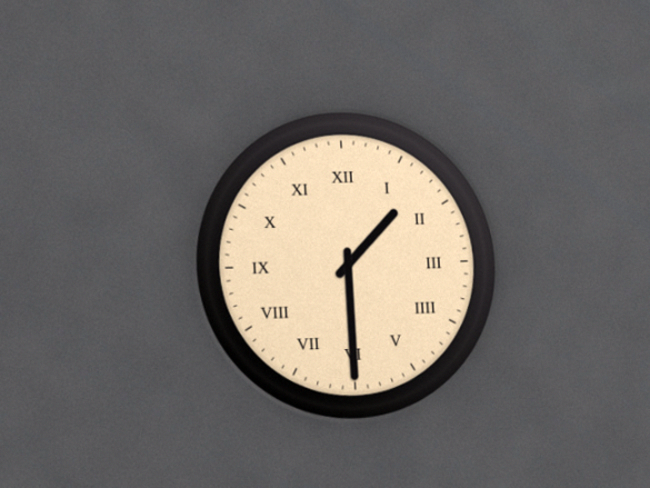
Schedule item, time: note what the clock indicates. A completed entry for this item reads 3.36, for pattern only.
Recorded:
1.30
